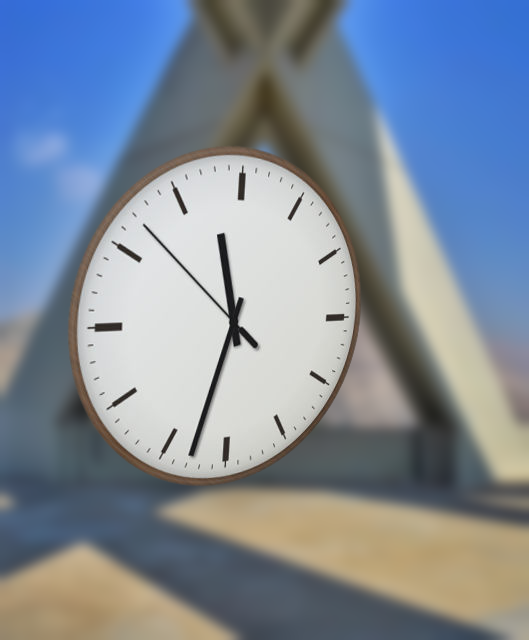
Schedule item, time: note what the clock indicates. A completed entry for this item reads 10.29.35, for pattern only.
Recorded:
11.32.52
